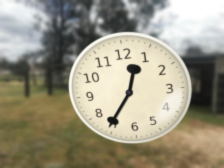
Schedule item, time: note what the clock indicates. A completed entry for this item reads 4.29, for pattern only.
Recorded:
12.36
